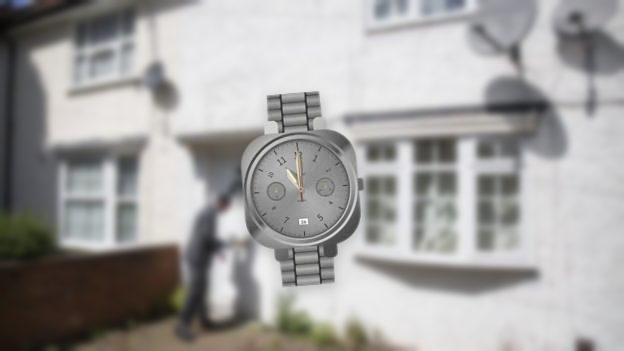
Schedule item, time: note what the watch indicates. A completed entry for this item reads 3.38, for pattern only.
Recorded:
11.00
